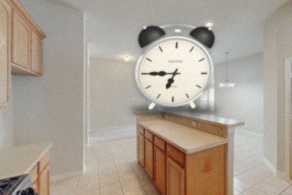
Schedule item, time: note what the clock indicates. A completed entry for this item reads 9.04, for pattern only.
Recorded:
6.45
